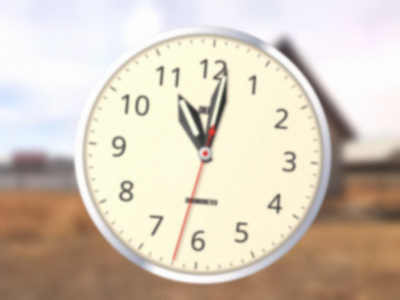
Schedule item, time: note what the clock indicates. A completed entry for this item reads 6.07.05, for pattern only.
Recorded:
11.01.32
